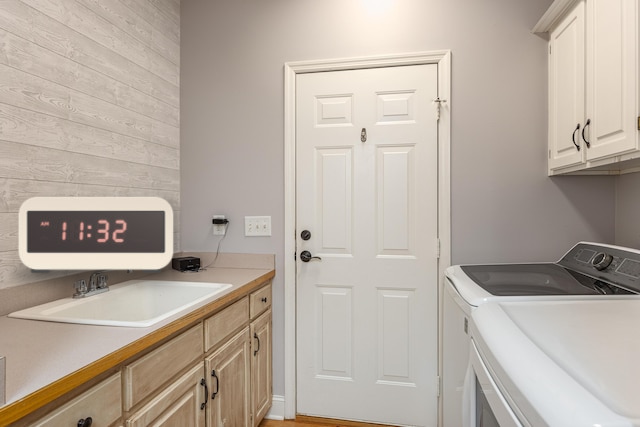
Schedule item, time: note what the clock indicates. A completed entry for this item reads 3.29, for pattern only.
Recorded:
11.32
